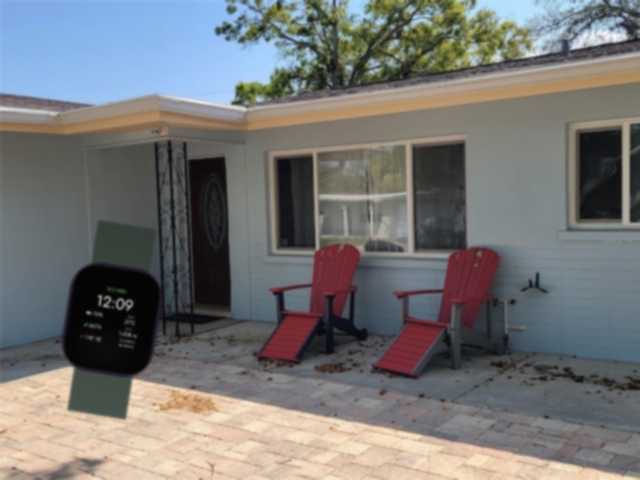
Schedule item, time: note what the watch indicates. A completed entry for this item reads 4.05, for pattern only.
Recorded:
12.09
